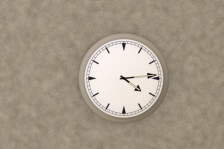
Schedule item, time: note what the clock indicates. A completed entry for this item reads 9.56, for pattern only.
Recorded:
4.14
